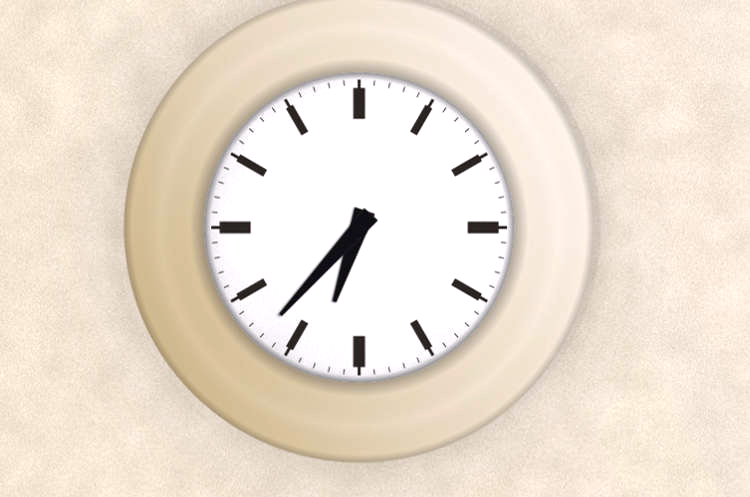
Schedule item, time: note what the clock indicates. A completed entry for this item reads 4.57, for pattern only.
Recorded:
6.37
